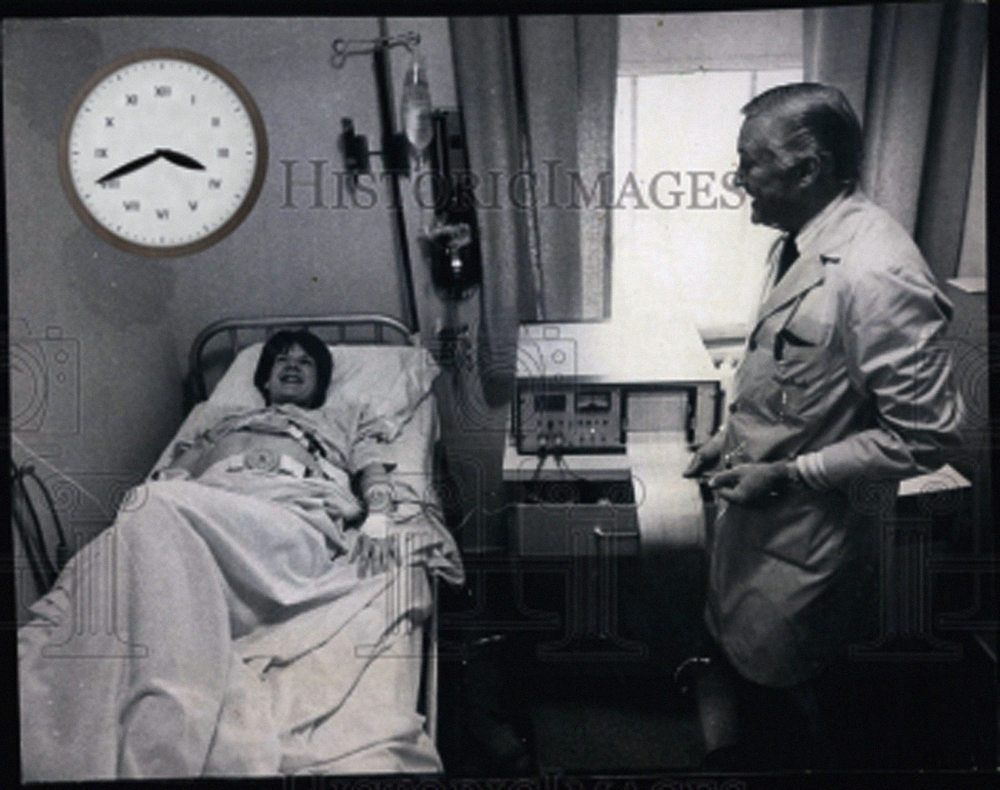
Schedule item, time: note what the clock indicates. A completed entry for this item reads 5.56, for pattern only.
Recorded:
3.41
